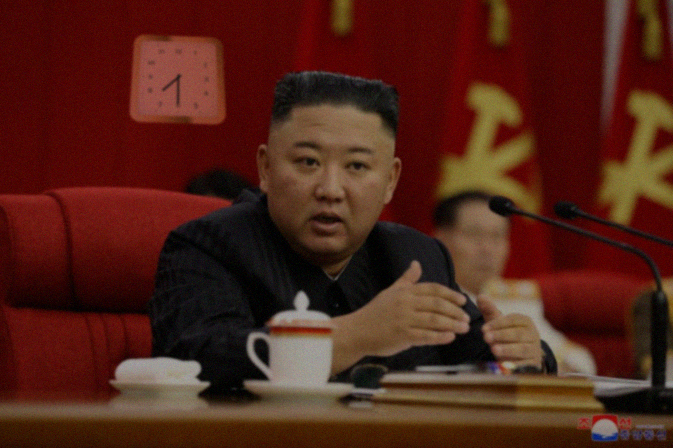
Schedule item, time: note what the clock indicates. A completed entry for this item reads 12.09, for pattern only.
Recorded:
7.30
